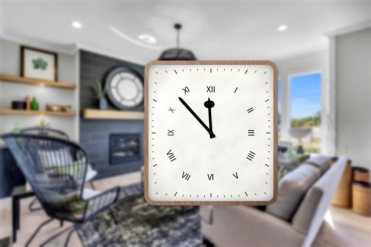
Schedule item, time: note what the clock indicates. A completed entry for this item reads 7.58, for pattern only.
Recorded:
11.53
